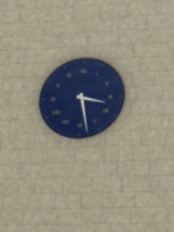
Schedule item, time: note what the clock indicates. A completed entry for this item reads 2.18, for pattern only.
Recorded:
3.28
